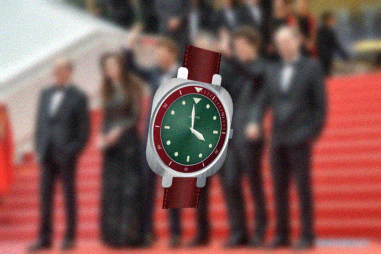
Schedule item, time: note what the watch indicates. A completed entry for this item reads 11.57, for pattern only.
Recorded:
3.59
